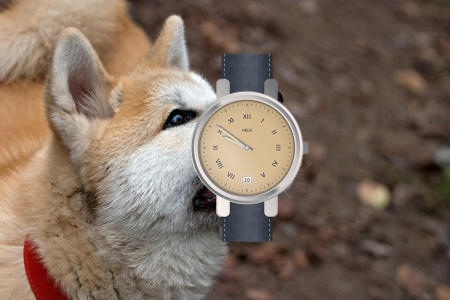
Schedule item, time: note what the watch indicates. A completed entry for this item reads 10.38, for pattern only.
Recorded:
9.51
